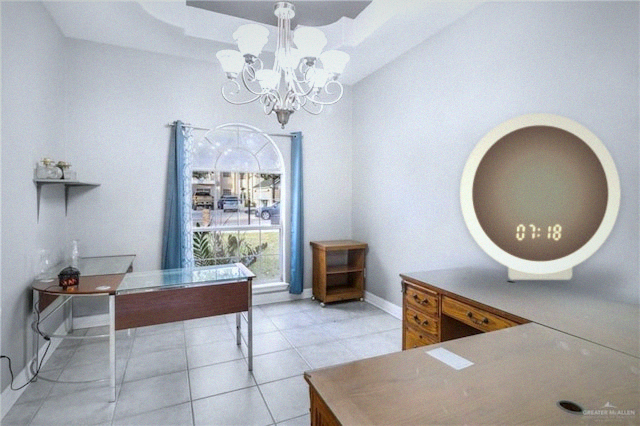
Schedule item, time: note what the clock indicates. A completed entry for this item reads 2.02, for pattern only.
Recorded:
7.18
